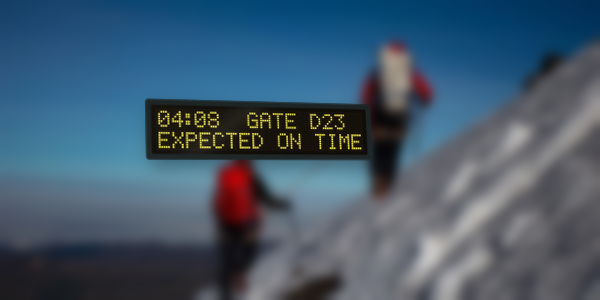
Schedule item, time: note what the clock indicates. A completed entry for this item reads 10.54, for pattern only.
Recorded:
4.08
